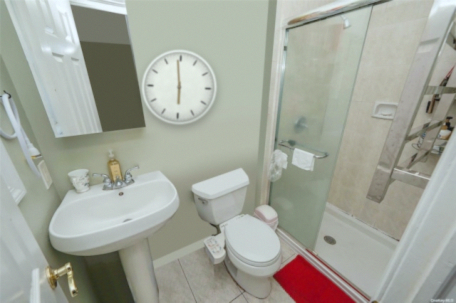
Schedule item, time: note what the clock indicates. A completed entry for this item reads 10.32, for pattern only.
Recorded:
5.59
